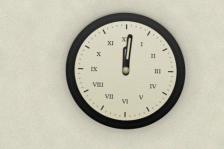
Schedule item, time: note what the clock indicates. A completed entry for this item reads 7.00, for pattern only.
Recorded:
12.01
